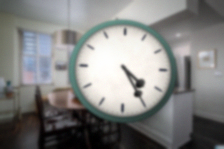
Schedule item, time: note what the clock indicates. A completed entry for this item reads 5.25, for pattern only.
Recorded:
4.25
